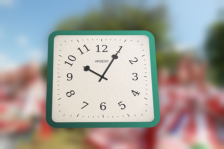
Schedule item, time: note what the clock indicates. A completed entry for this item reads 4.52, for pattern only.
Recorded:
10.05
